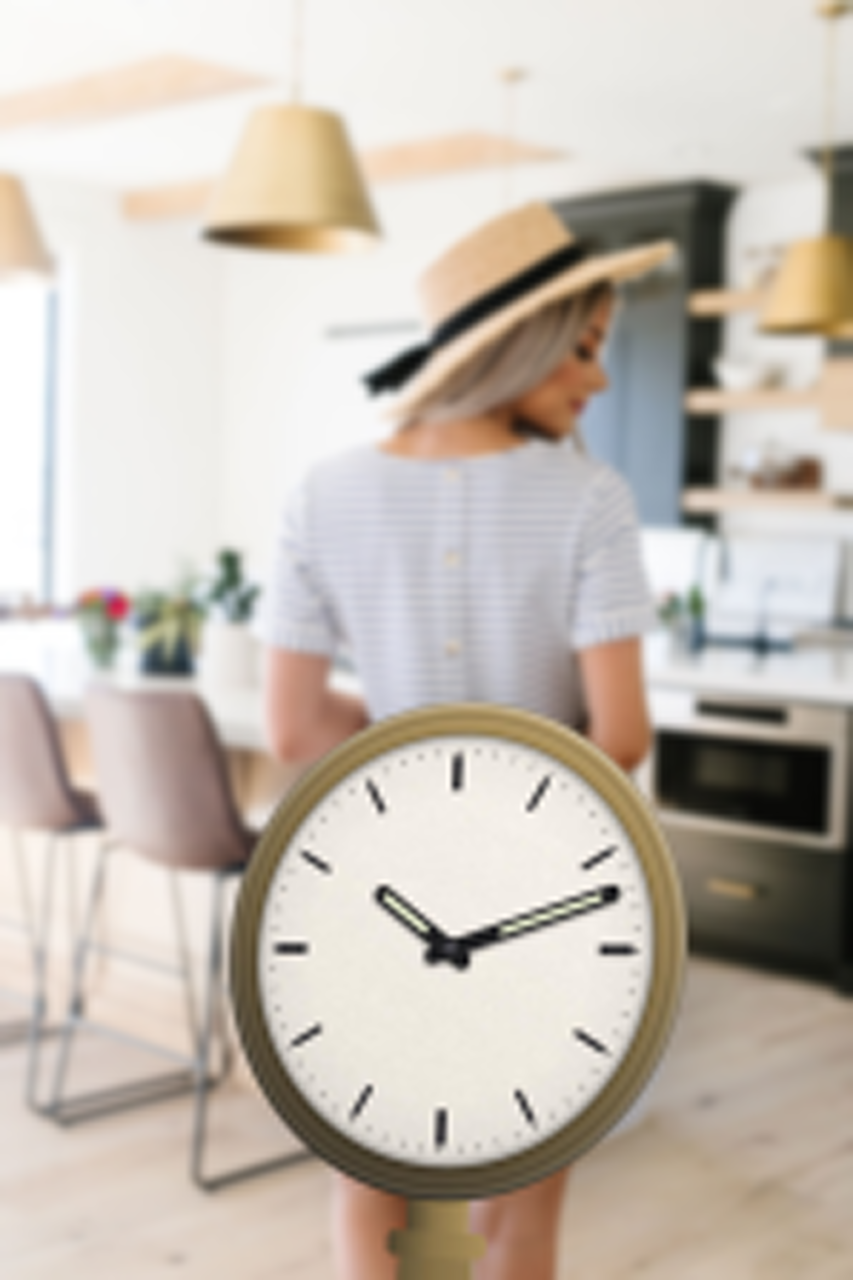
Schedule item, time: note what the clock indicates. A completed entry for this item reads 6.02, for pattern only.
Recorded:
10.12
